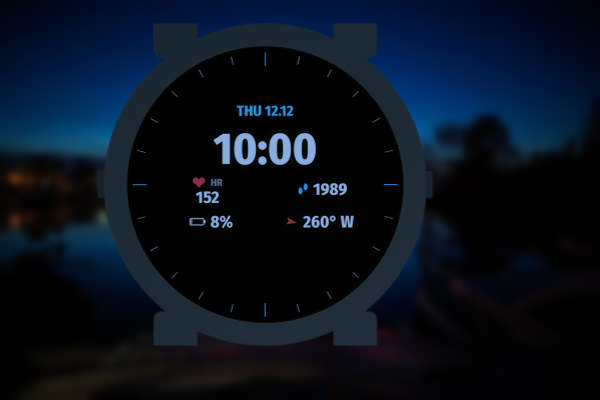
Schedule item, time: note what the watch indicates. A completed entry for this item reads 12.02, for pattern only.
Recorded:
10.00
